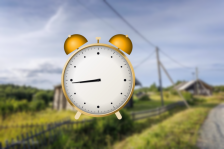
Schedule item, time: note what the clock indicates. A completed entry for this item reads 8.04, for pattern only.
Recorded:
8.44
